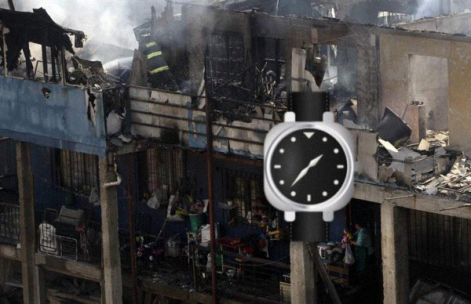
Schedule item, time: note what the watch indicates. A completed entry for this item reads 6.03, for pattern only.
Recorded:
1.37
